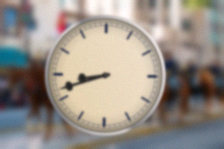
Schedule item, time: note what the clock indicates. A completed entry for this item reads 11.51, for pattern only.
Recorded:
8.42
